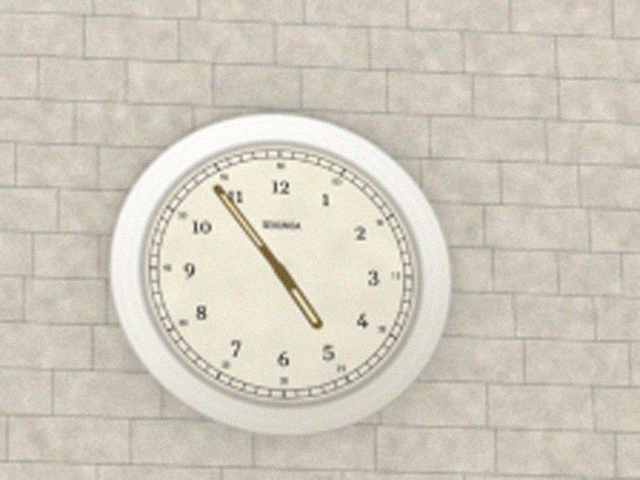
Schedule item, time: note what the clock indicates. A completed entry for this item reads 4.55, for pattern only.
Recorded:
4.54
